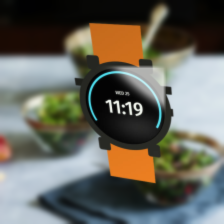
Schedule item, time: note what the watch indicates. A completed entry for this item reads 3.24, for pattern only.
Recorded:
11.19
